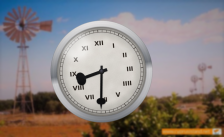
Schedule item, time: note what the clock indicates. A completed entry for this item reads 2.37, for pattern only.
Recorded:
8.31
